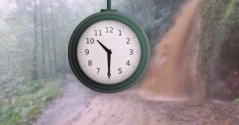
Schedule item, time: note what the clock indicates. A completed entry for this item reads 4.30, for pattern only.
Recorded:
10.30
